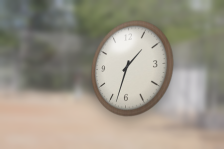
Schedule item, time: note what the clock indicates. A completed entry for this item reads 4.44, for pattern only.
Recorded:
1.33
